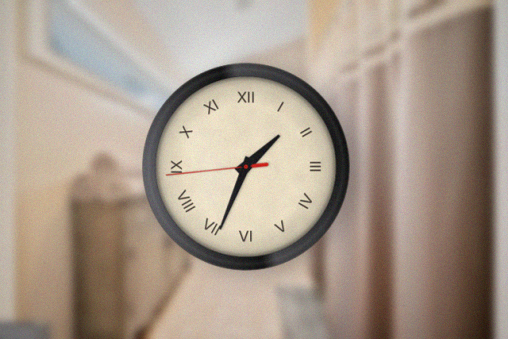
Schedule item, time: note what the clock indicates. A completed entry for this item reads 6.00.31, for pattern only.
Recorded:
1.33.44
